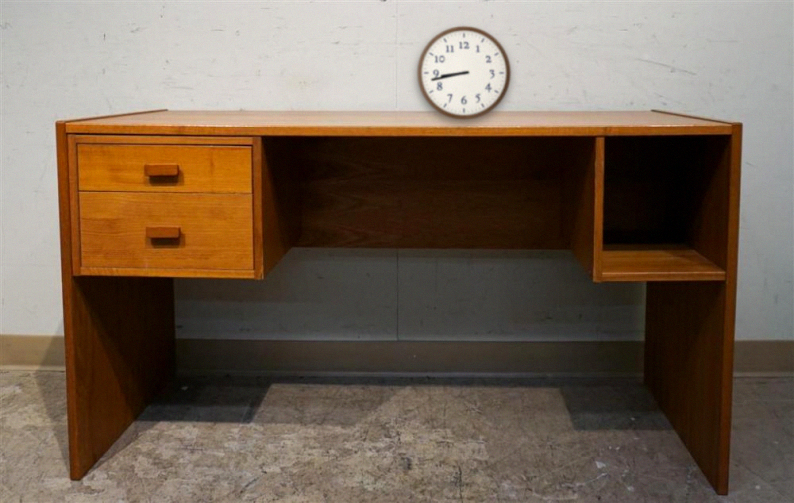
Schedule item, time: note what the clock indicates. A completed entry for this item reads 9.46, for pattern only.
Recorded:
8.43
